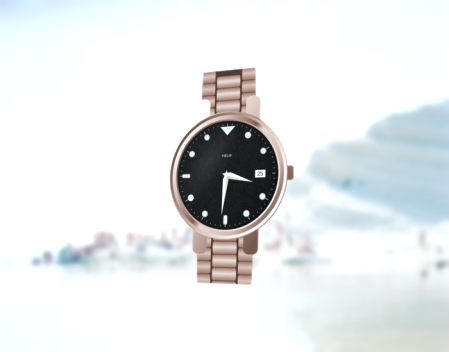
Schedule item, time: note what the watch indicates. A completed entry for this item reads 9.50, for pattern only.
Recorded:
3.31
